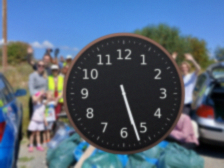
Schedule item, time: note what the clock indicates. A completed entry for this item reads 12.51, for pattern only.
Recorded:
5.27
